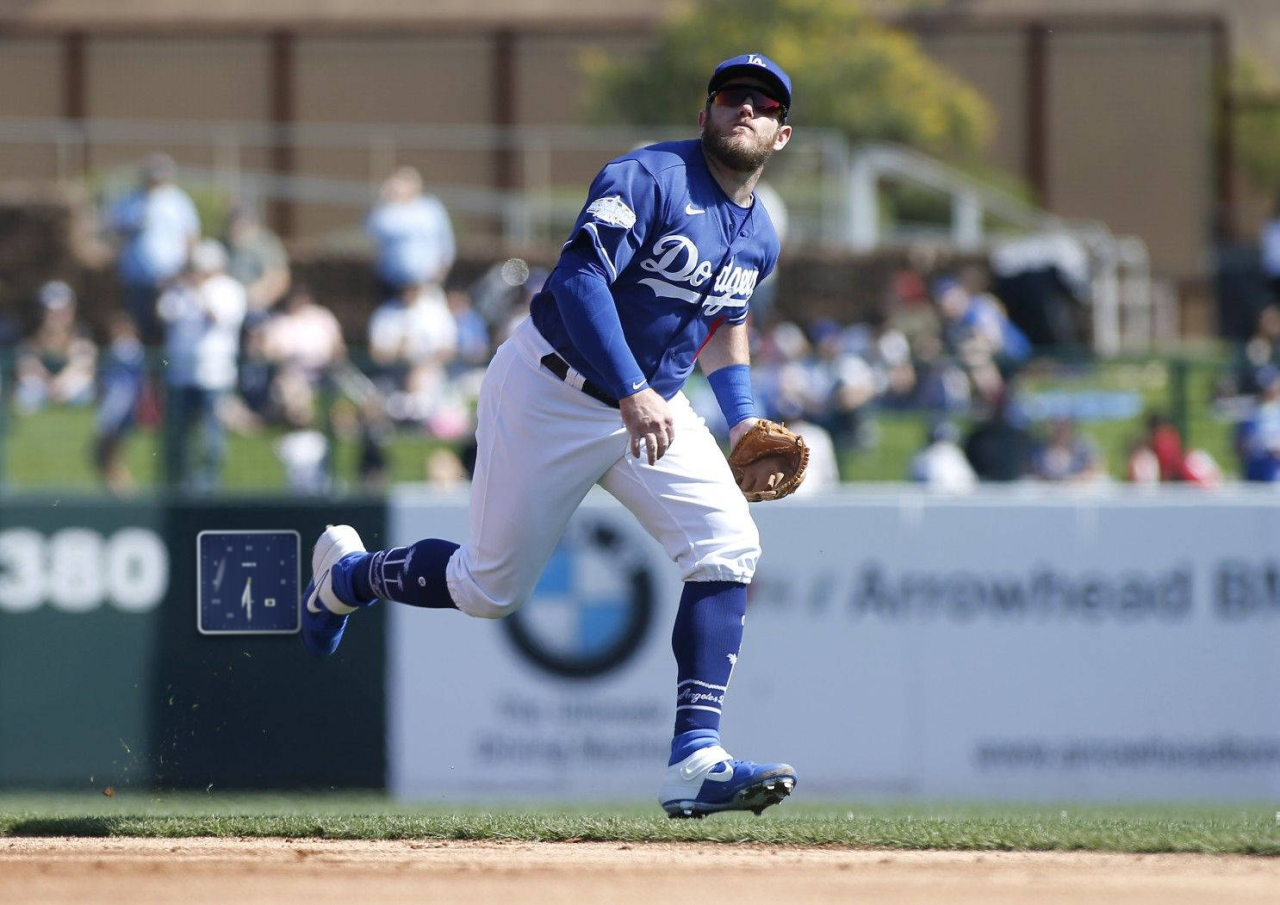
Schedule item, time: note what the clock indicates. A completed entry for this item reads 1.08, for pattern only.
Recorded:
6.30
